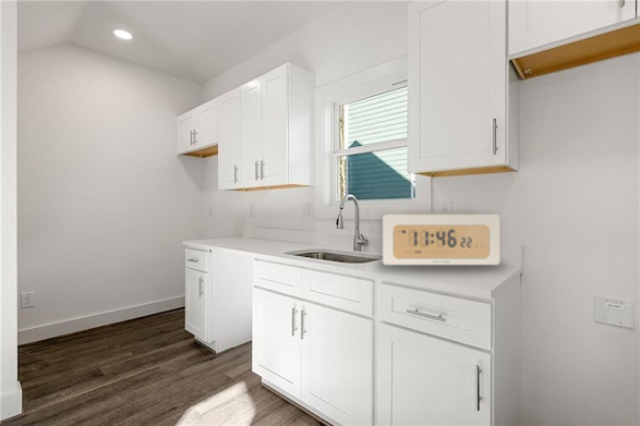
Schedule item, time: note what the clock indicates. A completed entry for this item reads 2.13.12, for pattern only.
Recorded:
11.46.22
